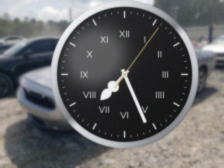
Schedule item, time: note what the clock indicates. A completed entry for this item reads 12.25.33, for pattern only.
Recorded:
7.26.06
